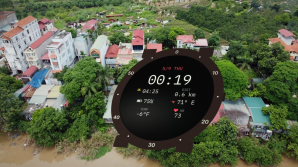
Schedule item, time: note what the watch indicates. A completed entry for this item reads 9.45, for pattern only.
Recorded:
0.19
